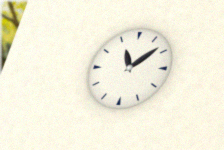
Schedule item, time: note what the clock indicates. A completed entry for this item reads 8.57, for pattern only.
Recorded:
11.08
